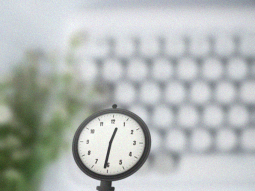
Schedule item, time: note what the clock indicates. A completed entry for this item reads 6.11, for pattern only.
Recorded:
12.31
